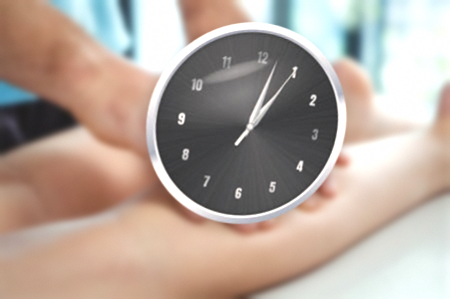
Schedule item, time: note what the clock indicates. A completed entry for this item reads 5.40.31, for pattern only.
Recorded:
1.02.05
